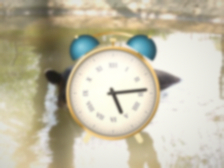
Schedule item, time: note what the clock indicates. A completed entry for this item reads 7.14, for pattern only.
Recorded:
5.14
